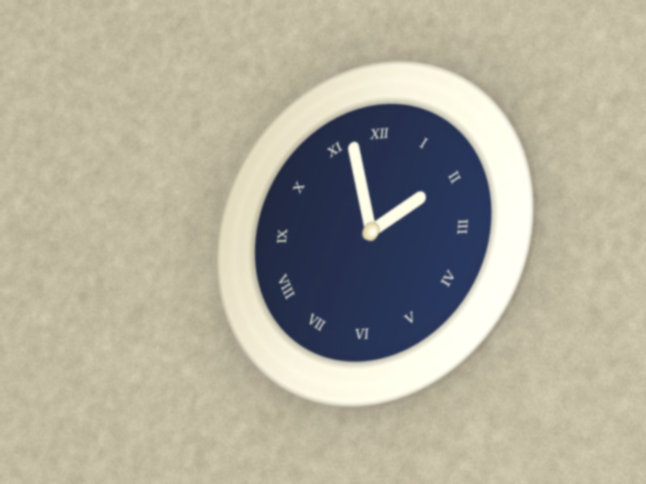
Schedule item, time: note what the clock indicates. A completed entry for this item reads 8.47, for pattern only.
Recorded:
1.57
